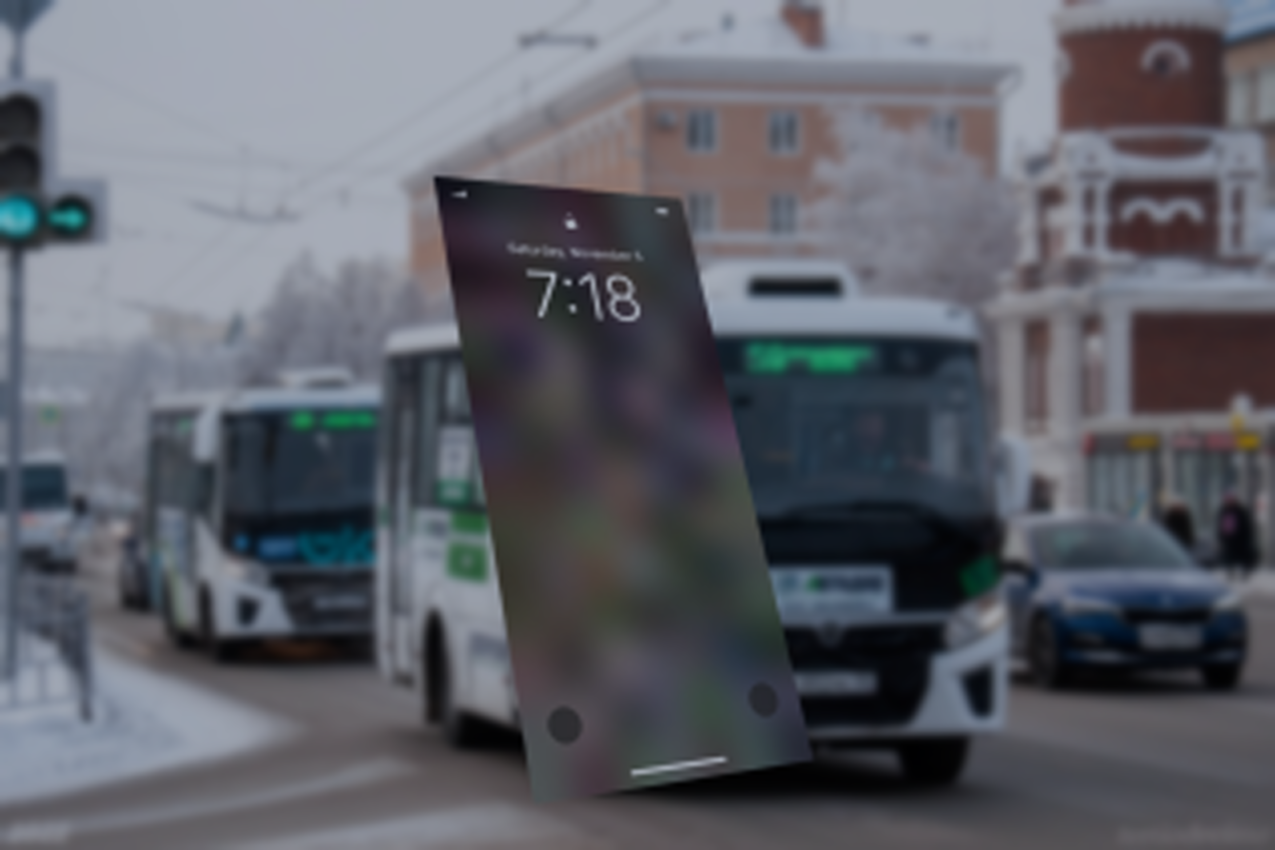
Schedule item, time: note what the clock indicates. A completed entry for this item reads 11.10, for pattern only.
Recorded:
7.18
